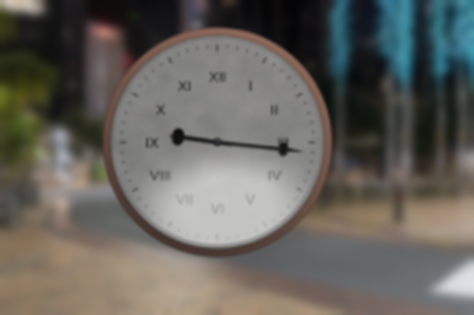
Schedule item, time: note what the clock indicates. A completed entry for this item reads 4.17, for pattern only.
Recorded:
9.16
